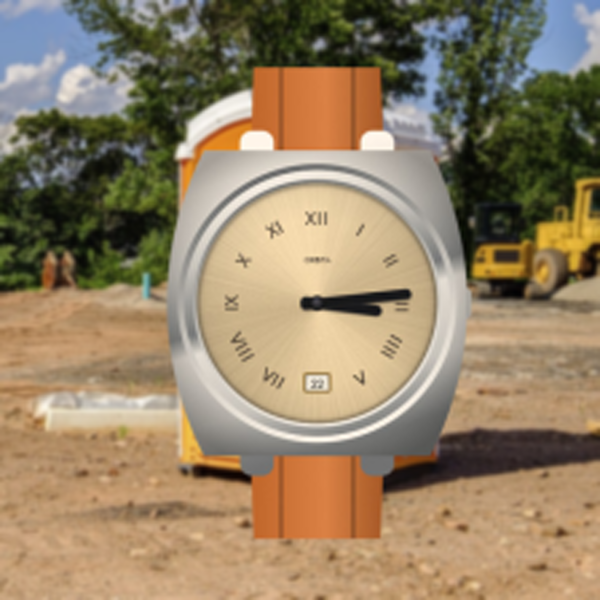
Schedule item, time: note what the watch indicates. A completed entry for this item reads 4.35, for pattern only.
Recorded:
3.14
